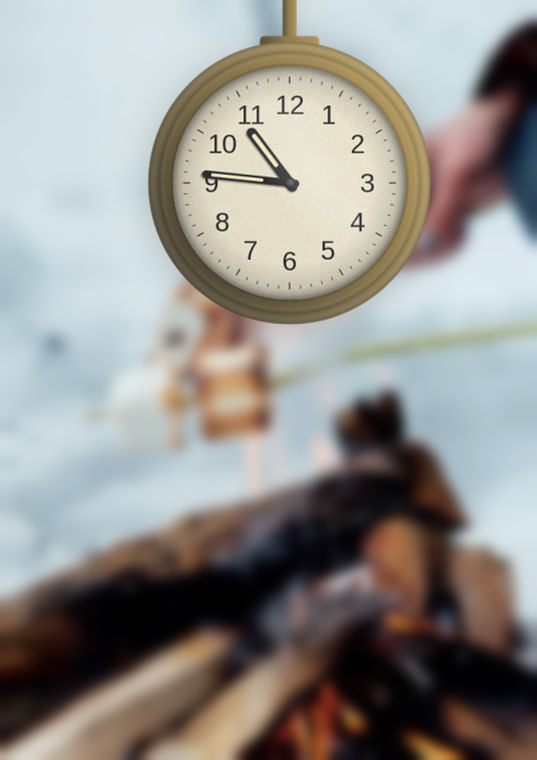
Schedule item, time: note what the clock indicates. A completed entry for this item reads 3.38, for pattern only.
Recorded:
10.46
